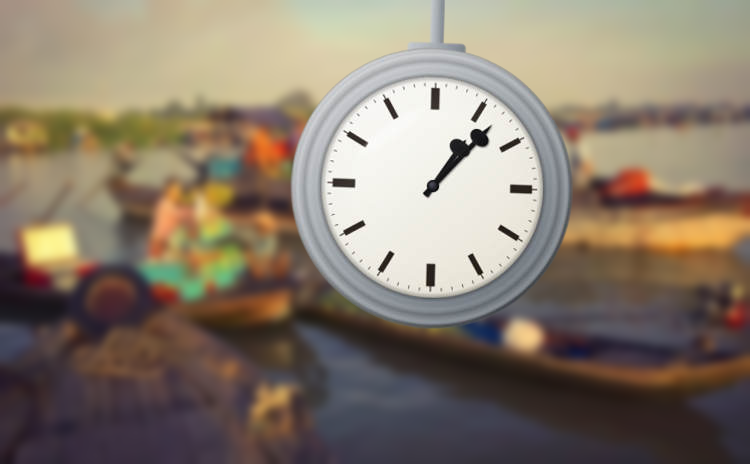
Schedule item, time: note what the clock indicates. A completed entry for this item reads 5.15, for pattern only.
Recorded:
1.07
